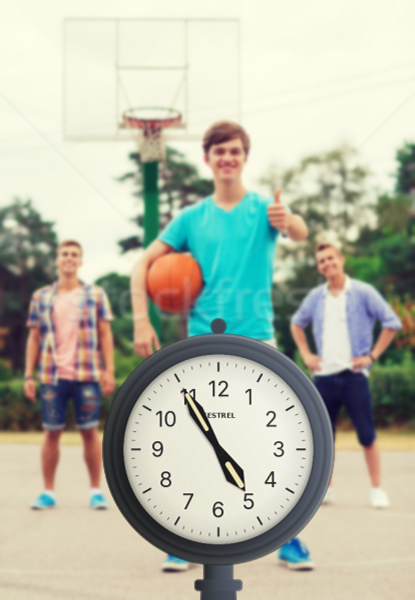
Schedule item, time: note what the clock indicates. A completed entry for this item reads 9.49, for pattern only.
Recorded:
4.55
